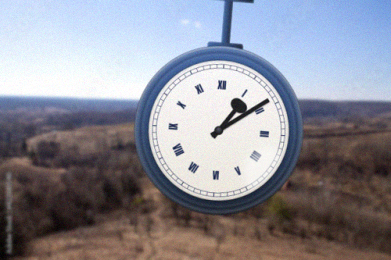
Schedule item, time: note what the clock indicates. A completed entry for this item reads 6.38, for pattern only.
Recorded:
1.09
